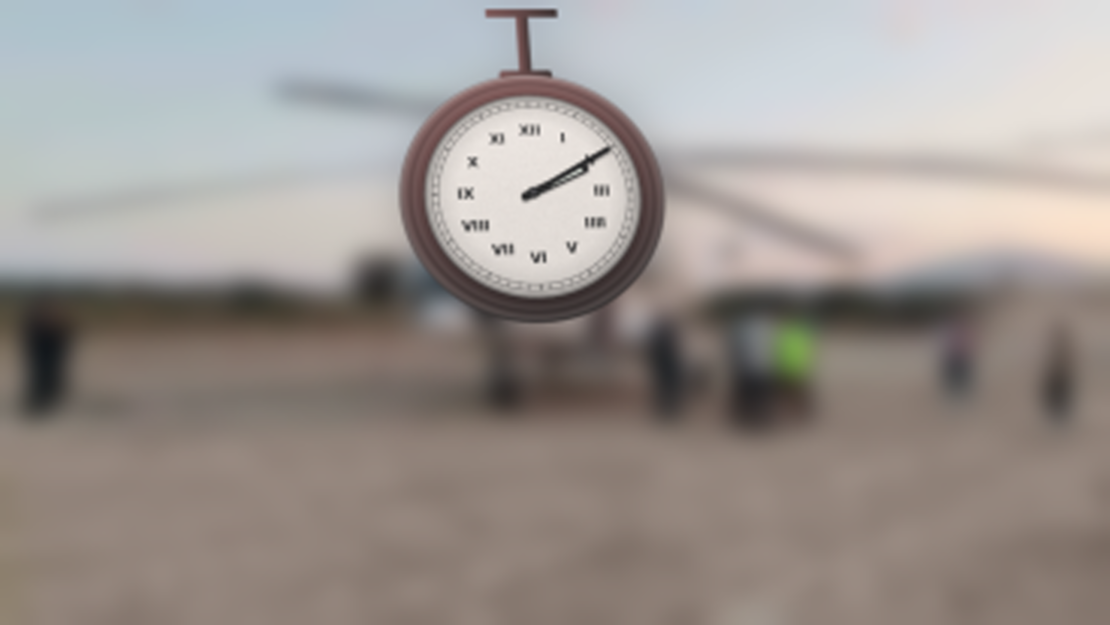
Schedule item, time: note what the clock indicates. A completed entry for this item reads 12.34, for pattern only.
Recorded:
2.10
